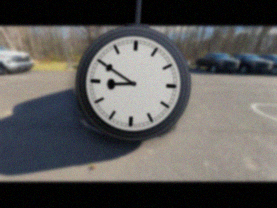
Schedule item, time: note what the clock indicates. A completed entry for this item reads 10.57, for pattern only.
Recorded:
8.50
